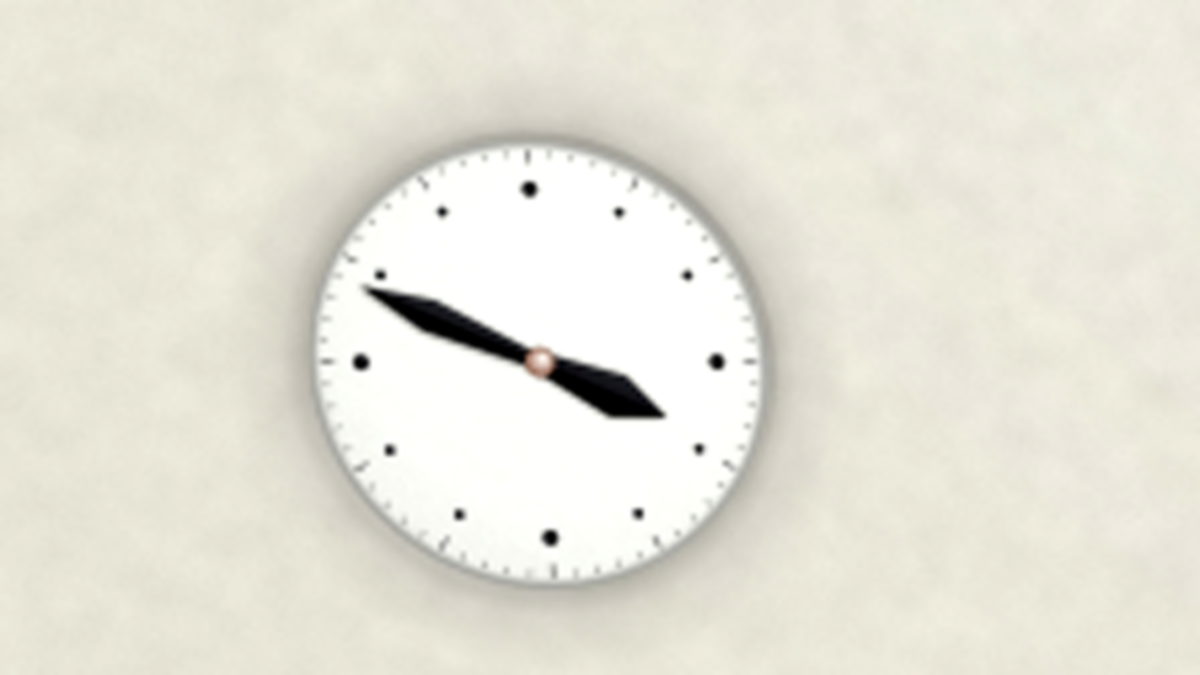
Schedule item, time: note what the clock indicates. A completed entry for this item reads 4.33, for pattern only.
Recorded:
3.49
